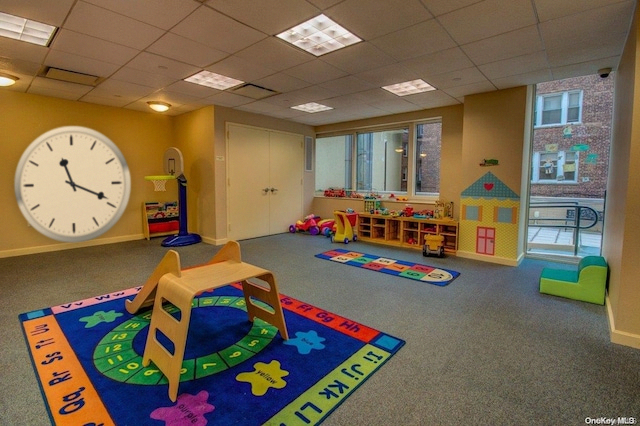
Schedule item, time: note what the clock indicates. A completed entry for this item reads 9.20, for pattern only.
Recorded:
11.19
